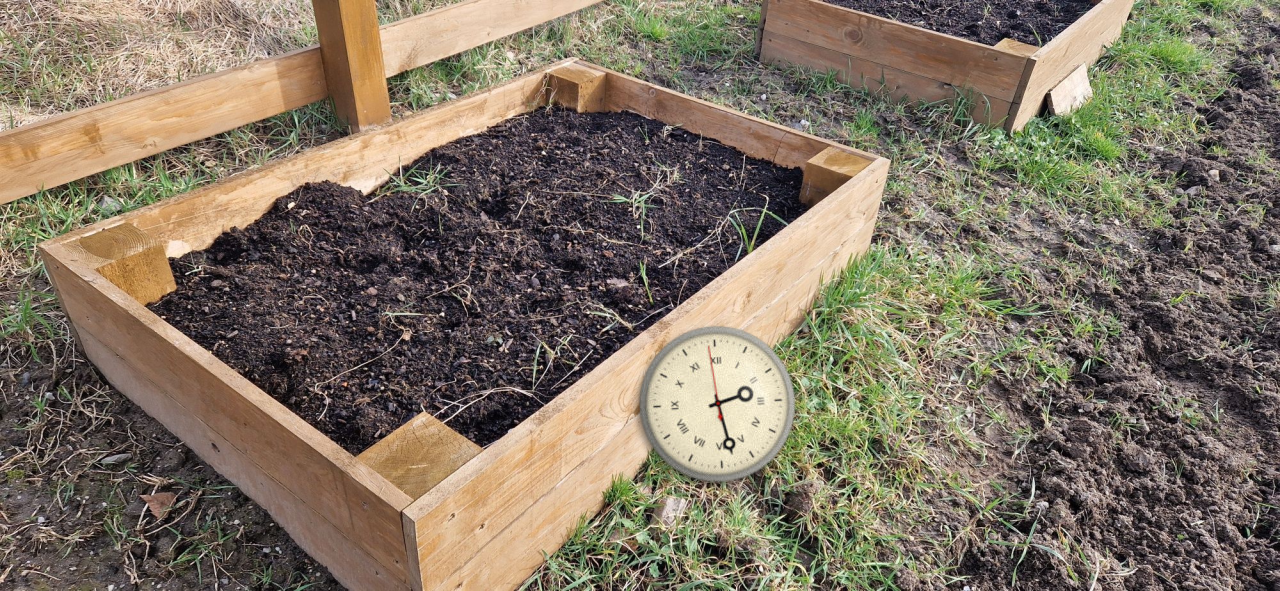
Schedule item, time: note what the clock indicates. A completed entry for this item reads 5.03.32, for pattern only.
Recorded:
2.27.59
